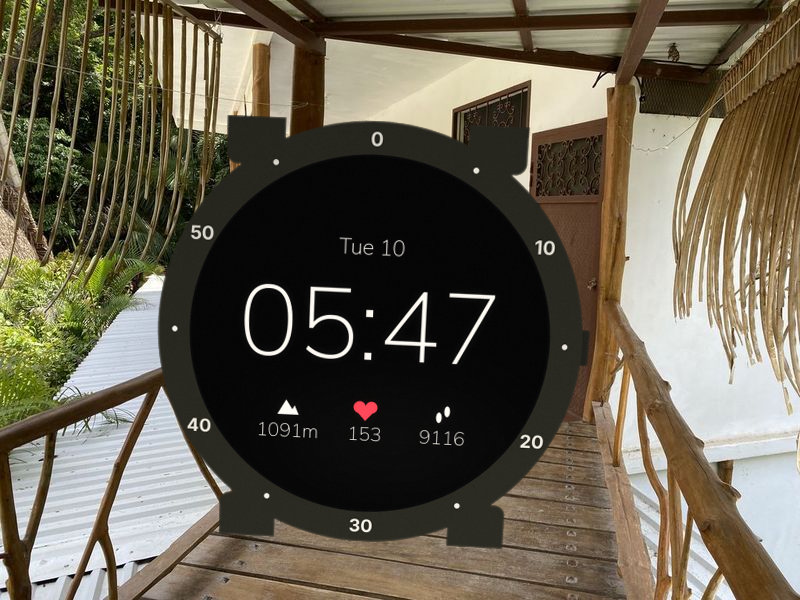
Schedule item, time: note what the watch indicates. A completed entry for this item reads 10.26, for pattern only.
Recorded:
5.47
